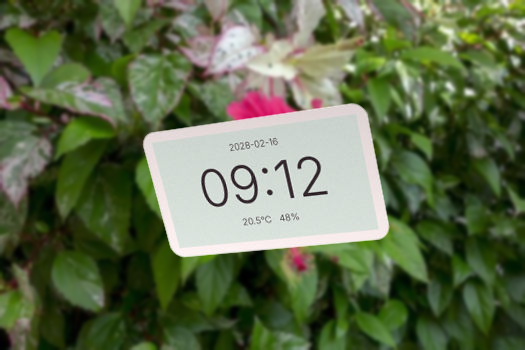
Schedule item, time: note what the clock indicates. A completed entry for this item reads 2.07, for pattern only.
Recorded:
9.12
